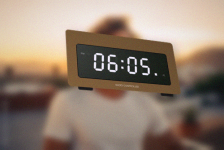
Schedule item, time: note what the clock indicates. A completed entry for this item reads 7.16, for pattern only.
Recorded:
6.05
